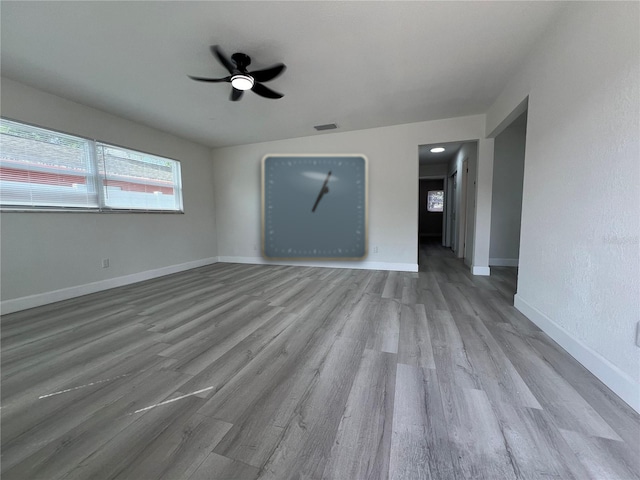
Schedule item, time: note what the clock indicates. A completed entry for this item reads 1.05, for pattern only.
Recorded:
1.04
